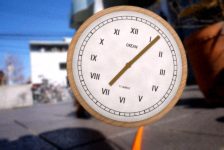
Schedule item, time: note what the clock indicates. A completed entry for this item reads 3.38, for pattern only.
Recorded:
7.06
